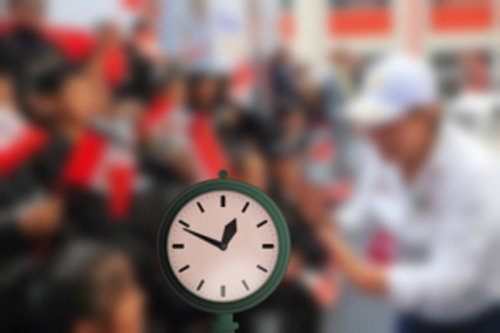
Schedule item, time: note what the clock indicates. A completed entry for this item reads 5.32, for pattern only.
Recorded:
12.49
